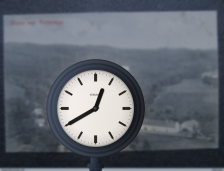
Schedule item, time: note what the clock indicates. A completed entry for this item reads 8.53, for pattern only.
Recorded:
12.40
